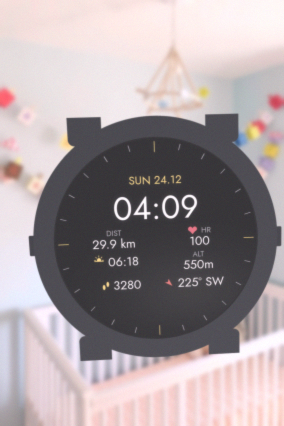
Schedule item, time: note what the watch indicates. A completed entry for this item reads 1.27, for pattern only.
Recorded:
4.09
